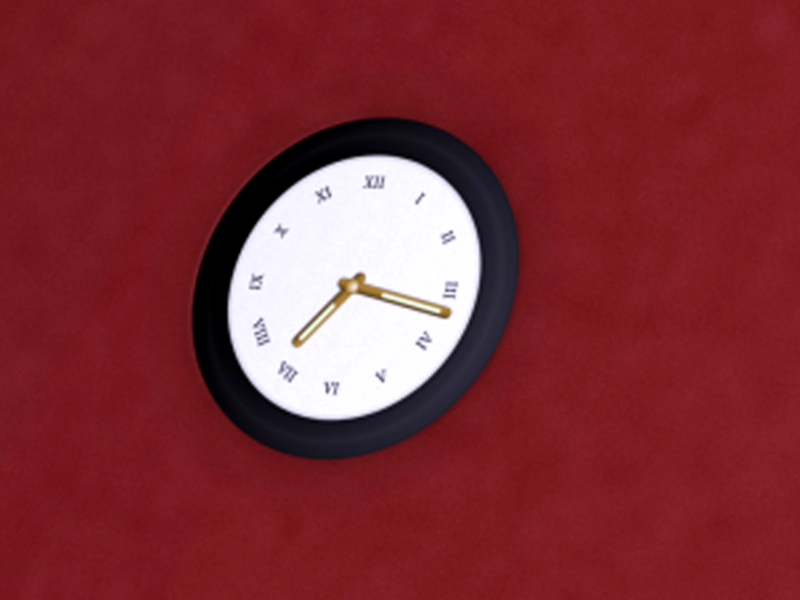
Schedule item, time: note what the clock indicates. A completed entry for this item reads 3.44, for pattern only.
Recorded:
7.17
